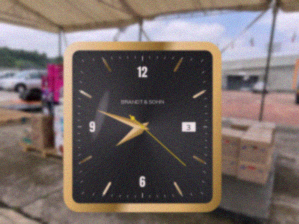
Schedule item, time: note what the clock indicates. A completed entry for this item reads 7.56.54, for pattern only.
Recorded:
7.48.22
